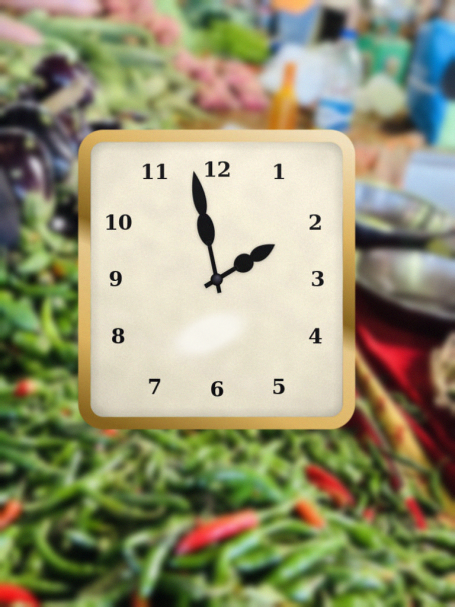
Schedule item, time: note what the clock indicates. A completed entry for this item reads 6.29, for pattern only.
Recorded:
1.58
